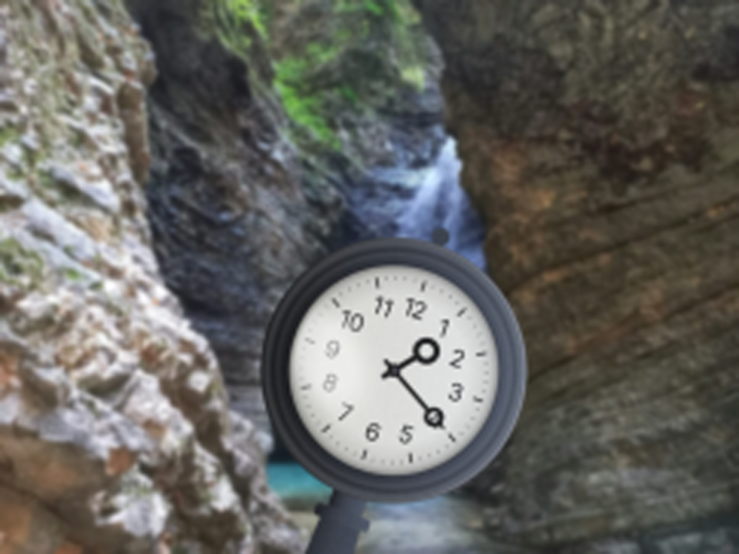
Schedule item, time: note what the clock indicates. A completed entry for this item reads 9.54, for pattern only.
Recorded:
1.20
